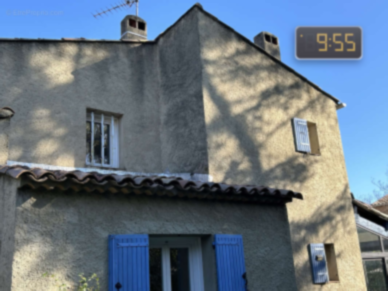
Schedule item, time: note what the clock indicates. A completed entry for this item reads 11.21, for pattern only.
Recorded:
9.55
